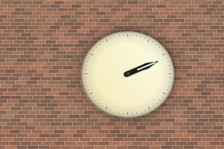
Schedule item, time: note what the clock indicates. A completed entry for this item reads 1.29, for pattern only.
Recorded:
2.11
